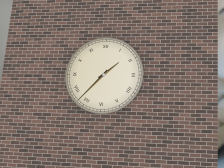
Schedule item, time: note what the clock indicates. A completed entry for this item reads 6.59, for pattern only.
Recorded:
1.37
